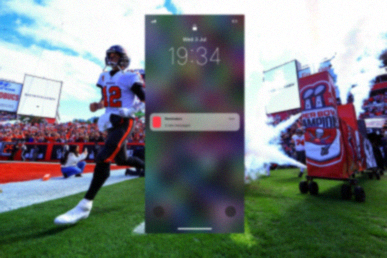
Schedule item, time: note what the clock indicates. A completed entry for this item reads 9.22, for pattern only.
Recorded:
19.34
